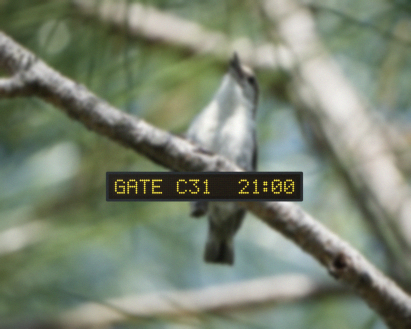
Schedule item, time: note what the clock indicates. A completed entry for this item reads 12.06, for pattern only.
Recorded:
21.00
